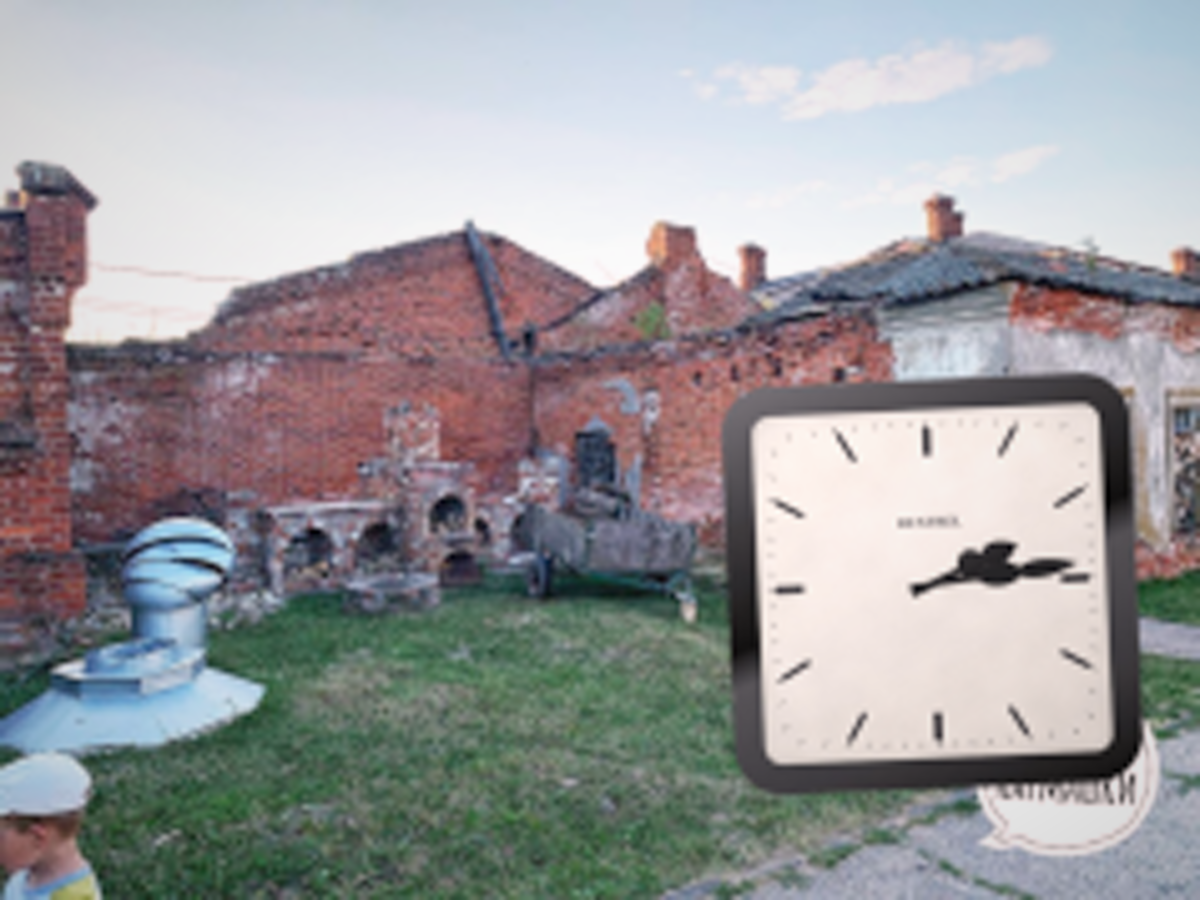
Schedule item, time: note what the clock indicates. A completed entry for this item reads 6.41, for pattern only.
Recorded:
2.14
